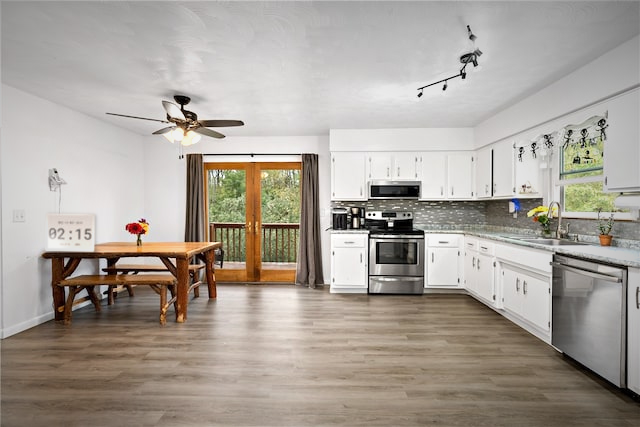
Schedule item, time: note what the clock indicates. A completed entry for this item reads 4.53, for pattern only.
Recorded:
2.15
